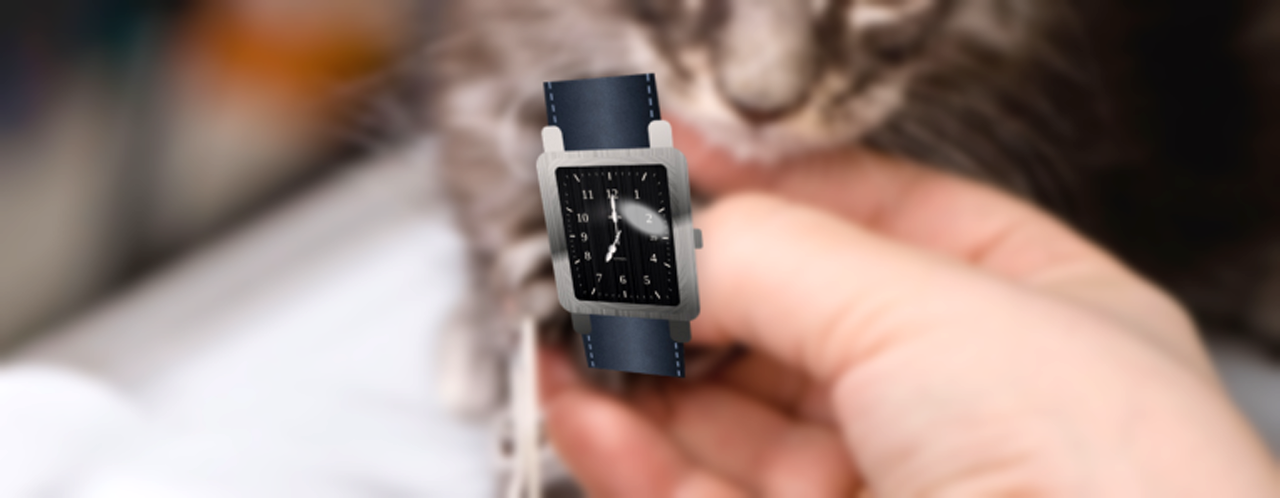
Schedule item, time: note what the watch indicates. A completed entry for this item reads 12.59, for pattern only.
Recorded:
7.00
